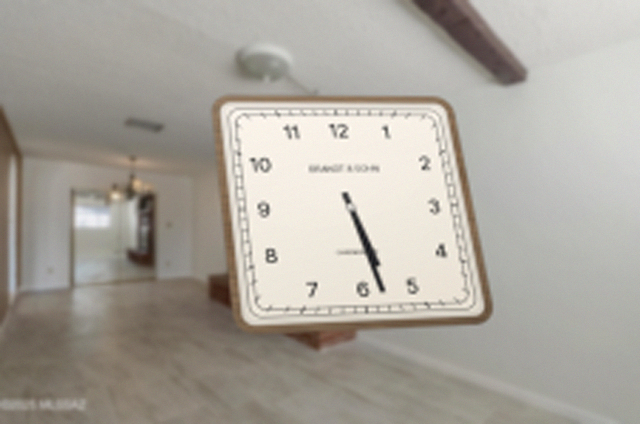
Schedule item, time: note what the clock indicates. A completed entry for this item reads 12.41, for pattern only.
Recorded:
5.28
